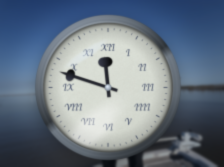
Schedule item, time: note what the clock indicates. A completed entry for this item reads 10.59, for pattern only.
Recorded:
11.48
